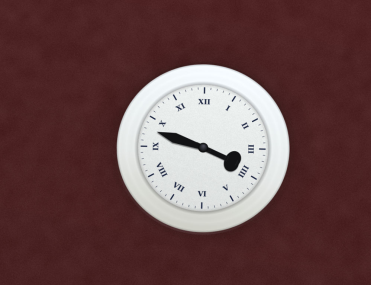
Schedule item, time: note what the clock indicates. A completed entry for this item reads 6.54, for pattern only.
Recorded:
3.48
